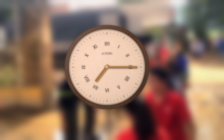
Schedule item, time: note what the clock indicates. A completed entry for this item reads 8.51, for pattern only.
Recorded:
7.15
